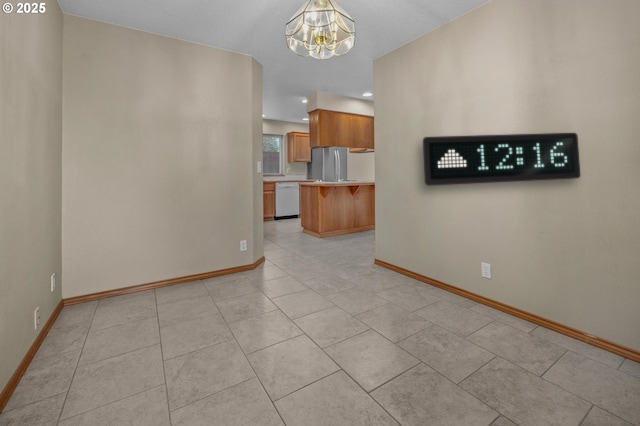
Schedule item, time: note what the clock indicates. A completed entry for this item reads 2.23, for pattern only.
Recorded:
12.16
